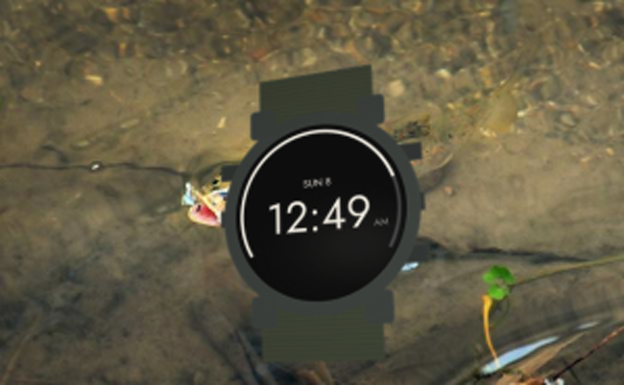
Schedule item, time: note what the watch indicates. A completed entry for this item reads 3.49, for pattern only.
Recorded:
12.49
